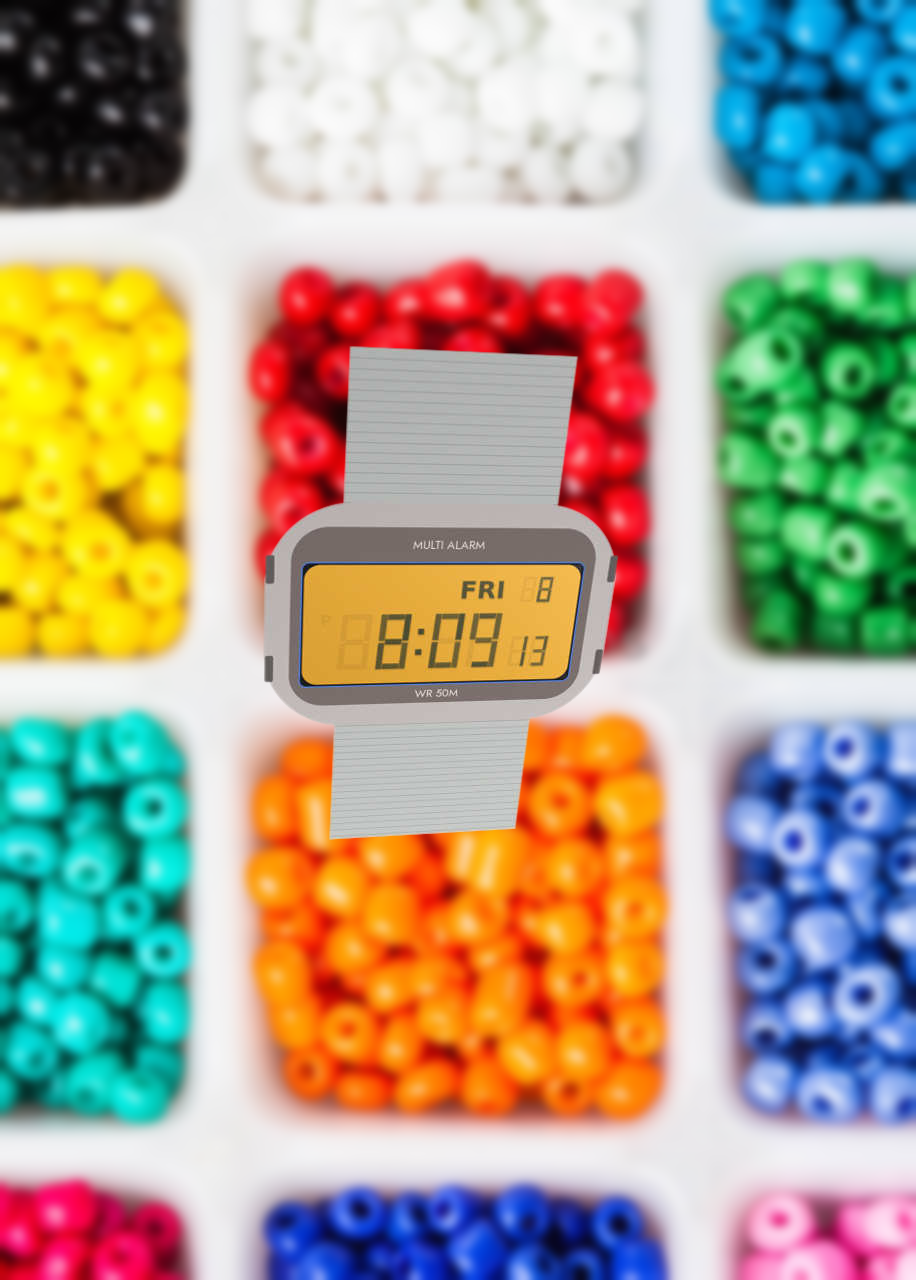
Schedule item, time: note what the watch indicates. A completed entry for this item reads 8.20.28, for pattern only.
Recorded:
8.09.13
